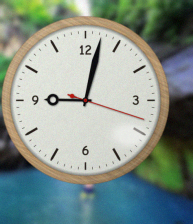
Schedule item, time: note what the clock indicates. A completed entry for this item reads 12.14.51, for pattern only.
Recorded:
9.02.18
